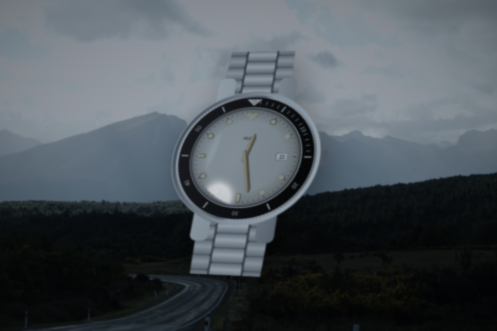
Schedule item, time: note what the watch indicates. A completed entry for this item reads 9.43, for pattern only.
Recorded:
12.28
